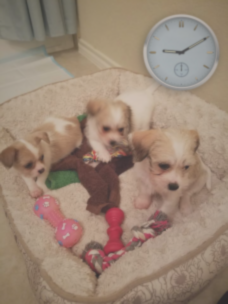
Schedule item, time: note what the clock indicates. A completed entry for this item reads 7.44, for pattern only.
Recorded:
9.10
